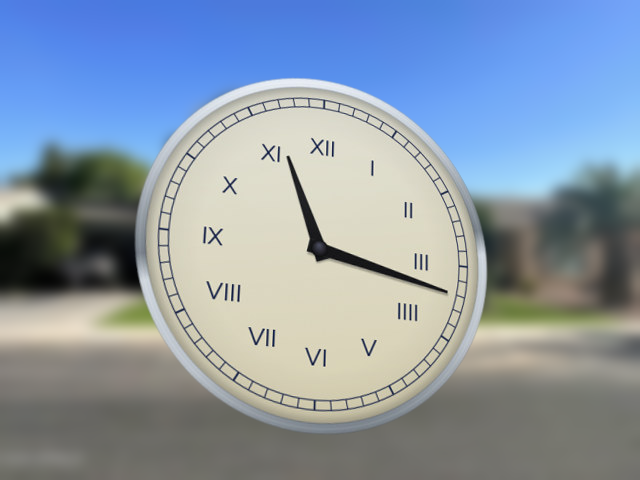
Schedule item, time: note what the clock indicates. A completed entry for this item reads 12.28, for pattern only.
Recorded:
11.17
